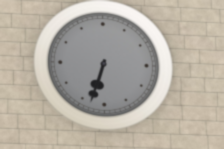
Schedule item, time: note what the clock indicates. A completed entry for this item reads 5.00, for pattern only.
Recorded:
6.33
